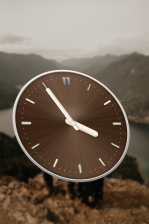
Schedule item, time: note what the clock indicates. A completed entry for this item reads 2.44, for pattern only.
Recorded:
3.55
